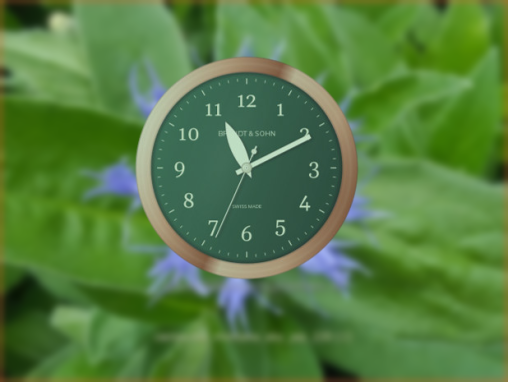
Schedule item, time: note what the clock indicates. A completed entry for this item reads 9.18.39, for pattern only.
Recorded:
11.10.34
